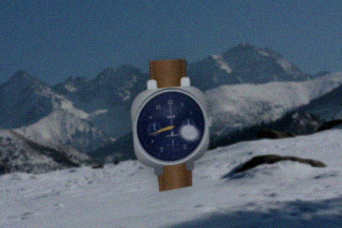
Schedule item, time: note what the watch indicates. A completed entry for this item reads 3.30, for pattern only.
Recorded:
8.43
